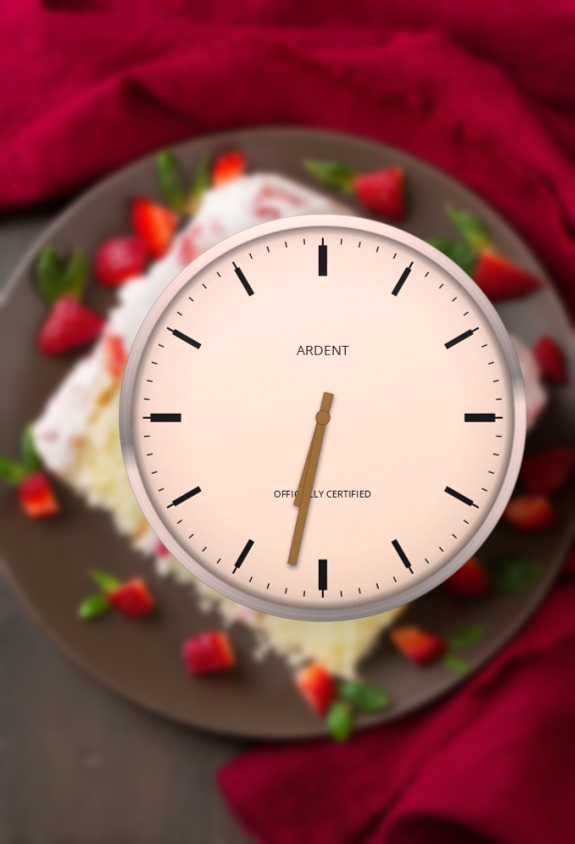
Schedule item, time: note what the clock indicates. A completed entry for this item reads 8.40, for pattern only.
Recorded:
6.32
